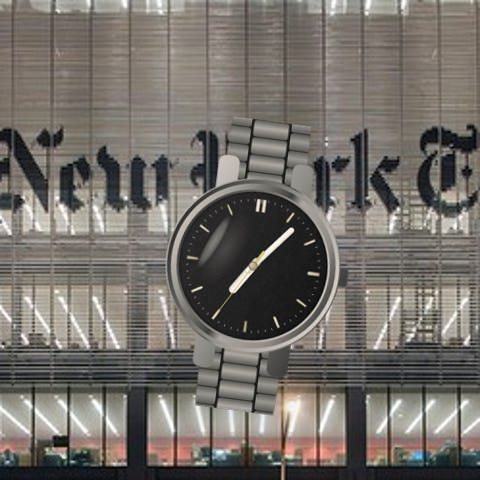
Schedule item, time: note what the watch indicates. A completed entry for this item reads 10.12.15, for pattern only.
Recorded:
7.06.35
